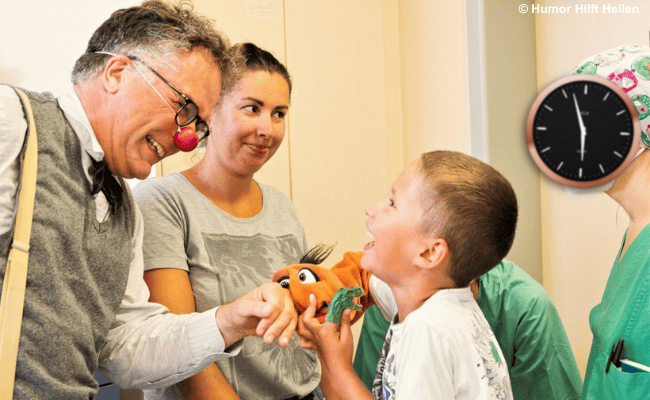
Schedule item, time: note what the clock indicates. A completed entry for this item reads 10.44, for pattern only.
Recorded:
5.57
